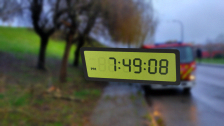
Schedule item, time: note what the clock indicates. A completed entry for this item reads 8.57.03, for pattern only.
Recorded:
7.49.08
